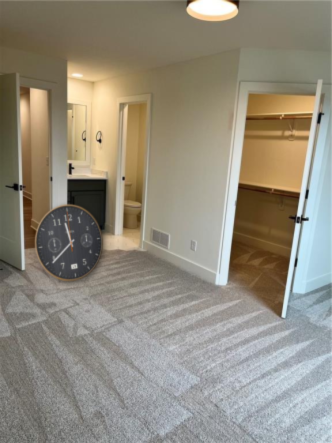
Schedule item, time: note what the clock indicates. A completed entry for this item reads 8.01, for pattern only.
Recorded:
11.39
